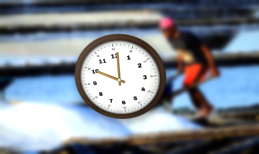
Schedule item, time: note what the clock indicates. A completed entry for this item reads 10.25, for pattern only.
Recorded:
10.01
